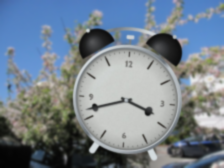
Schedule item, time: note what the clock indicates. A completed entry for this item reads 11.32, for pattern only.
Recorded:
3.42
